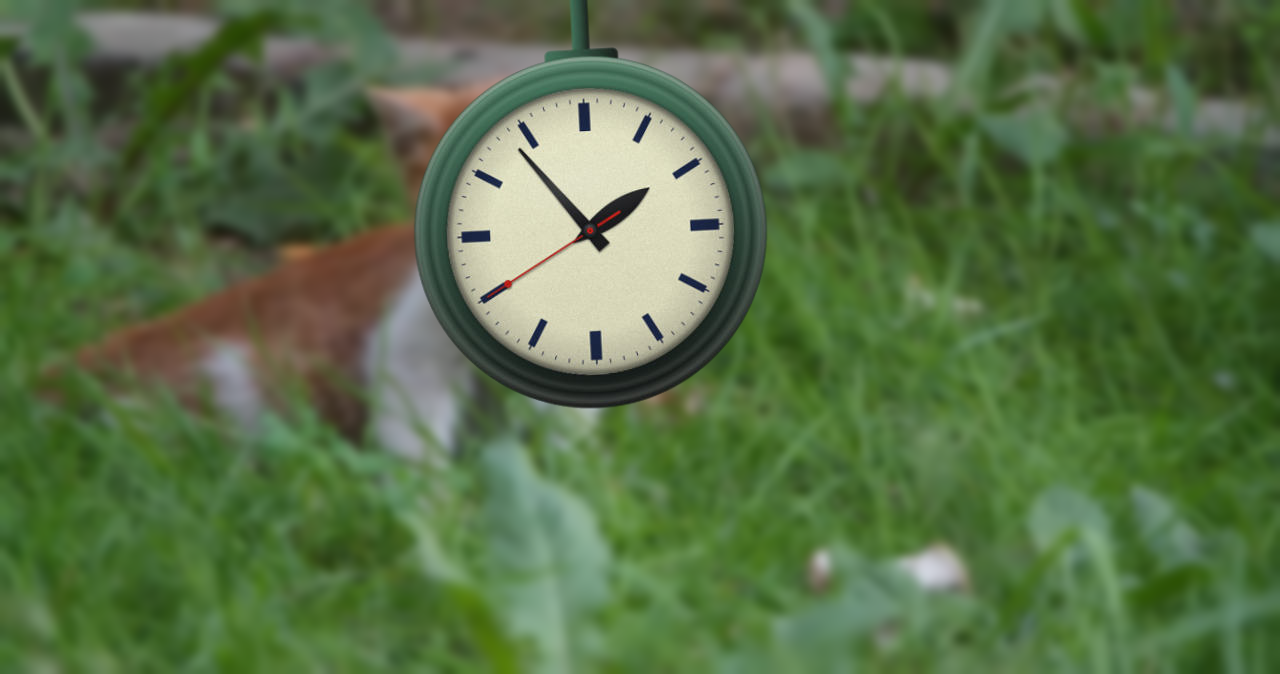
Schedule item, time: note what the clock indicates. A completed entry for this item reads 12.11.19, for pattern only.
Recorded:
1.53.40
